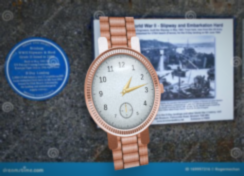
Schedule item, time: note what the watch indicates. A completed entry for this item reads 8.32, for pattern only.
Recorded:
1.13
